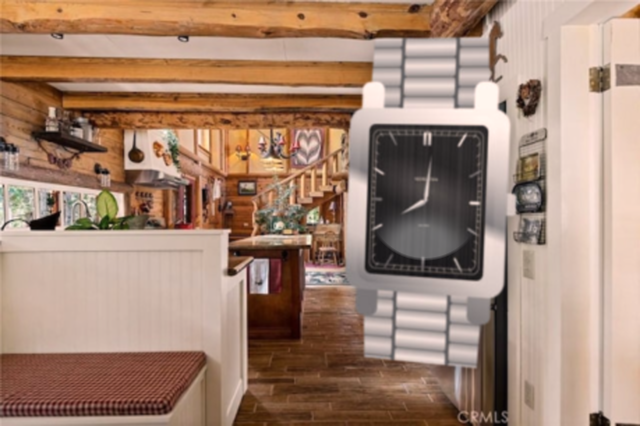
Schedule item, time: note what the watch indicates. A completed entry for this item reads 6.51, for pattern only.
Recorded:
8.01
